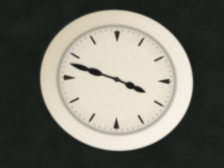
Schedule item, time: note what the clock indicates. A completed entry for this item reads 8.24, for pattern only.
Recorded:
3.48
